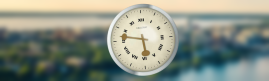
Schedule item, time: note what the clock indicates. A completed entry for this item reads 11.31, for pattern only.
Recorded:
5.47
